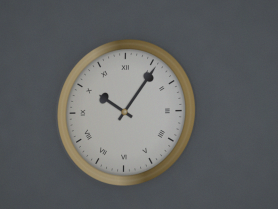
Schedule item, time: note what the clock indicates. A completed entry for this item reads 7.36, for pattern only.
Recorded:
10.06
